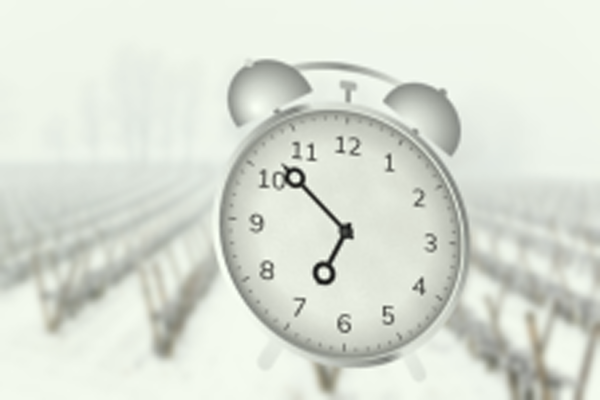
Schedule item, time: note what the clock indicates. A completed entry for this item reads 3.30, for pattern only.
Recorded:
6.52
